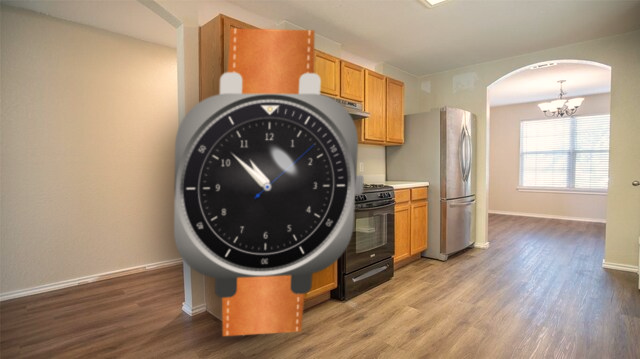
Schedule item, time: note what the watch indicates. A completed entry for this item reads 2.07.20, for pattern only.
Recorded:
10.52.08
